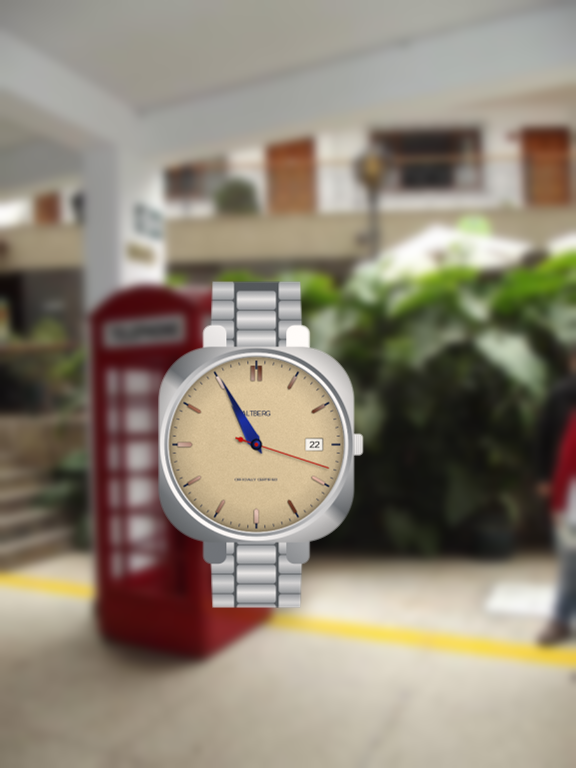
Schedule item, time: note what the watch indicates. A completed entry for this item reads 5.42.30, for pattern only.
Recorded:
10.55.18
